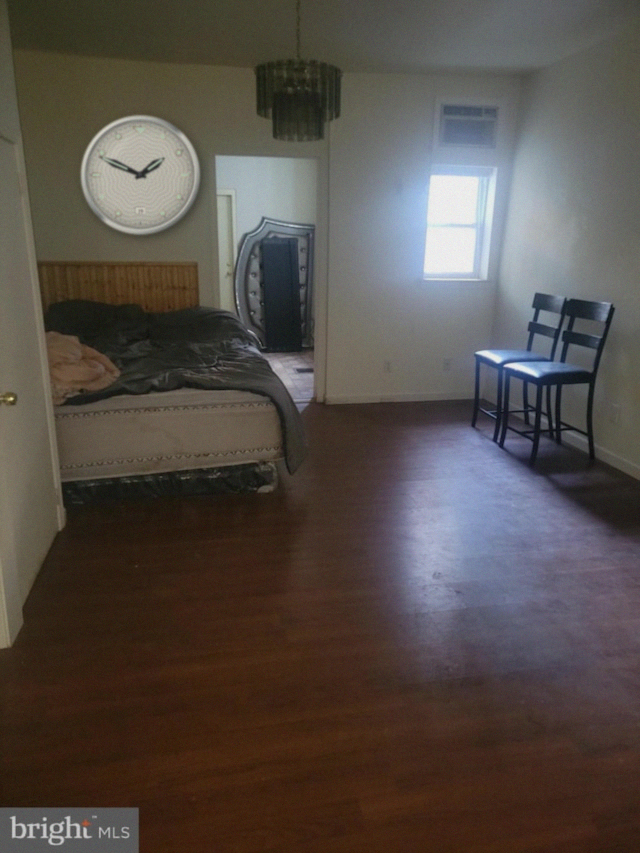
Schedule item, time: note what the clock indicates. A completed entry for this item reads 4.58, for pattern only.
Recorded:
1.49
